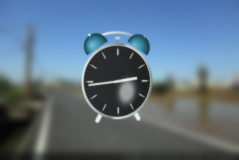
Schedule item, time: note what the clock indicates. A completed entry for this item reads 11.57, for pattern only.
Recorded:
2.44
